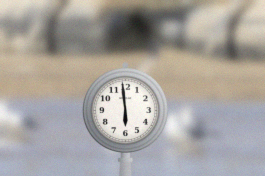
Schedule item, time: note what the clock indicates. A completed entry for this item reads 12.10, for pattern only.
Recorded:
5.59
